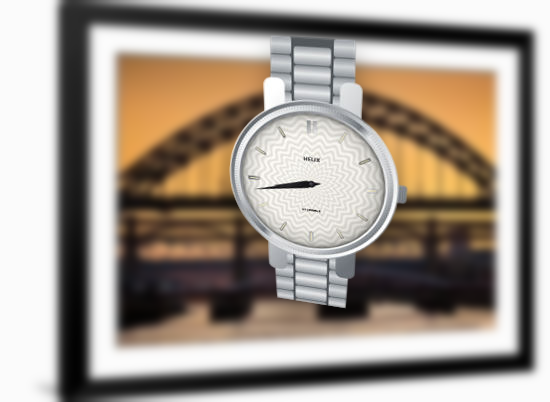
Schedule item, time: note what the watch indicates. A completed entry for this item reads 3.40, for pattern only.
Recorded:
8.43
